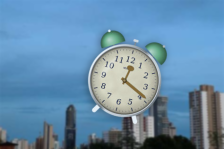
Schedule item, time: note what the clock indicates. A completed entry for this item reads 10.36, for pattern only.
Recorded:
12.19
